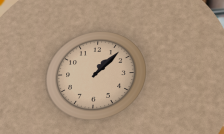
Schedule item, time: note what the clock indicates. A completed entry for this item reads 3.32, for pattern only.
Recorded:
1.07
